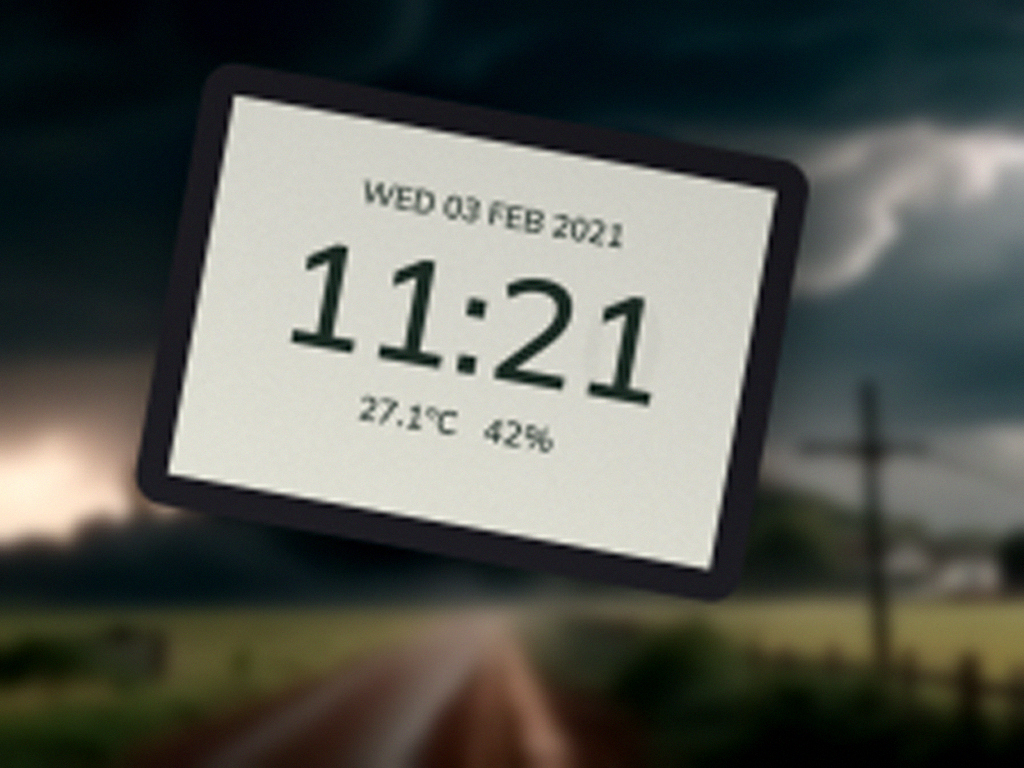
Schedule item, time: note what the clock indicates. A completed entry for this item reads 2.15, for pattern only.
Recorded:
11.21
